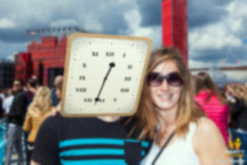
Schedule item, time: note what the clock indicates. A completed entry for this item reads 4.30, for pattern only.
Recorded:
12.32
